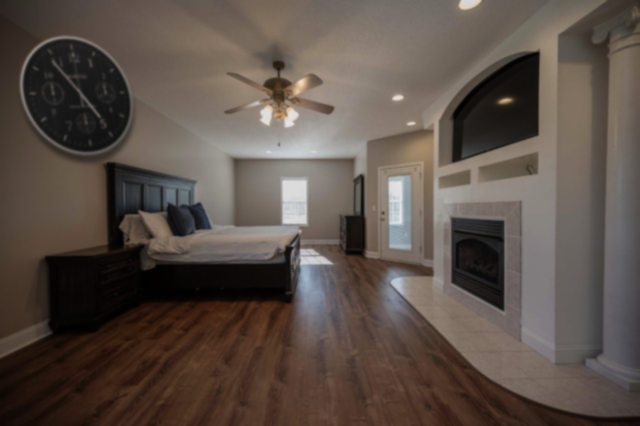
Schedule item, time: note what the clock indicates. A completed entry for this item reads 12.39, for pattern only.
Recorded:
4.54
